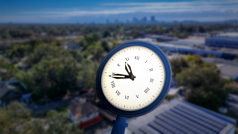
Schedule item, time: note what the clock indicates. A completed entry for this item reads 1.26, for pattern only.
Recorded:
10.44
